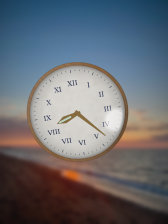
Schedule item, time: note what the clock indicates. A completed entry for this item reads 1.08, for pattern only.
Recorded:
8.23
